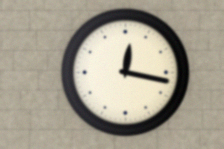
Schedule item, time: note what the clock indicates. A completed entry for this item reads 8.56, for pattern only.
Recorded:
12.17
